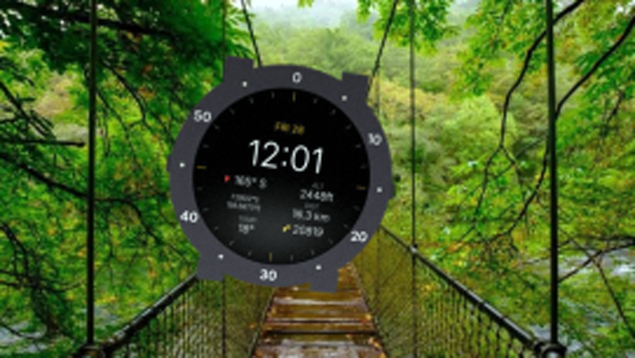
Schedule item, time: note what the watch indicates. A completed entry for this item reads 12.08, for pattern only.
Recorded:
12.01
